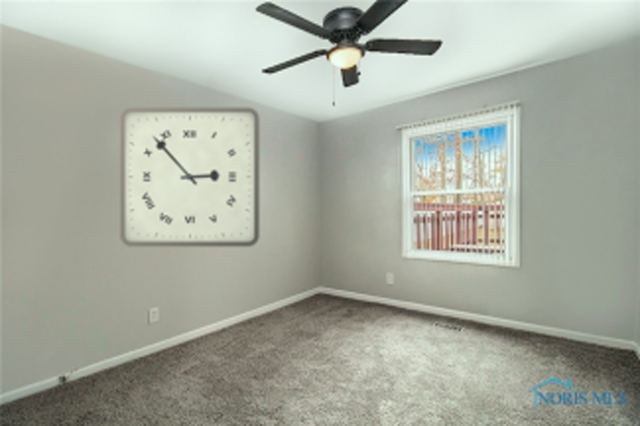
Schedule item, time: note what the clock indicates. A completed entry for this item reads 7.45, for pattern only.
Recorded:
2.53
